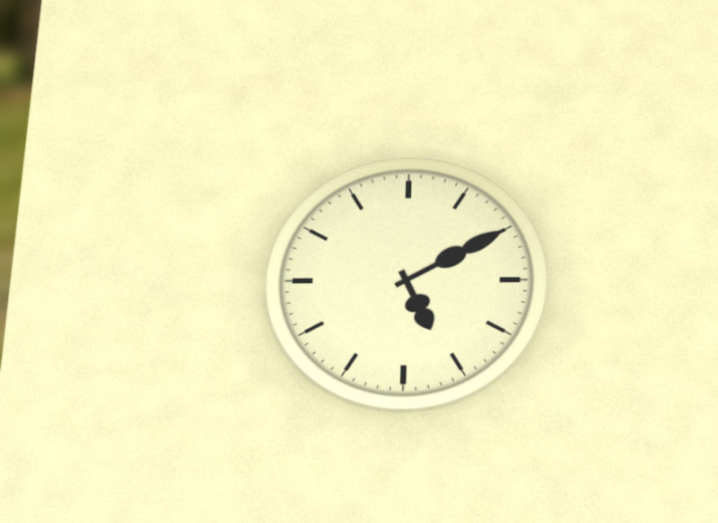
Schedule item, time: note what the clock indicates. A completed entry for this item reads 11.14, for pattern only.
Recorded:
5.10
